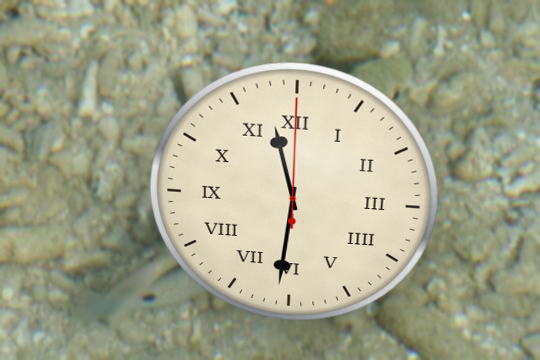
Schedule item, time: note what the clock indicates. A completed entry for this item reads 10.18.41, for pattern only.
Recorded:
11.31.00
